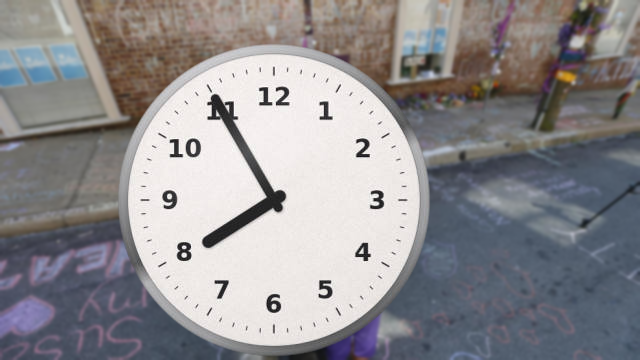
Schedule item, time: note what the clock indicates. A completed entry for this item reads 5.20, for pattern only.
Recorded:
7.55
